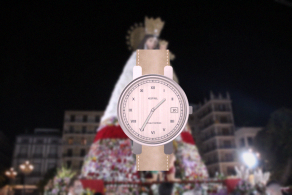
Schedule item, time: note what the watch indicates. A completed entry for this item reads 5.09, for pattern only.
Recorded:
1.35
